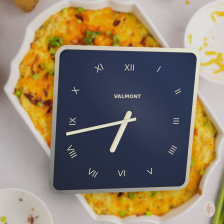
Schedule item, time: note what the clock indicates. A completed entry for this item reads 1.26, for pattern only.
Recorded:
6.43
